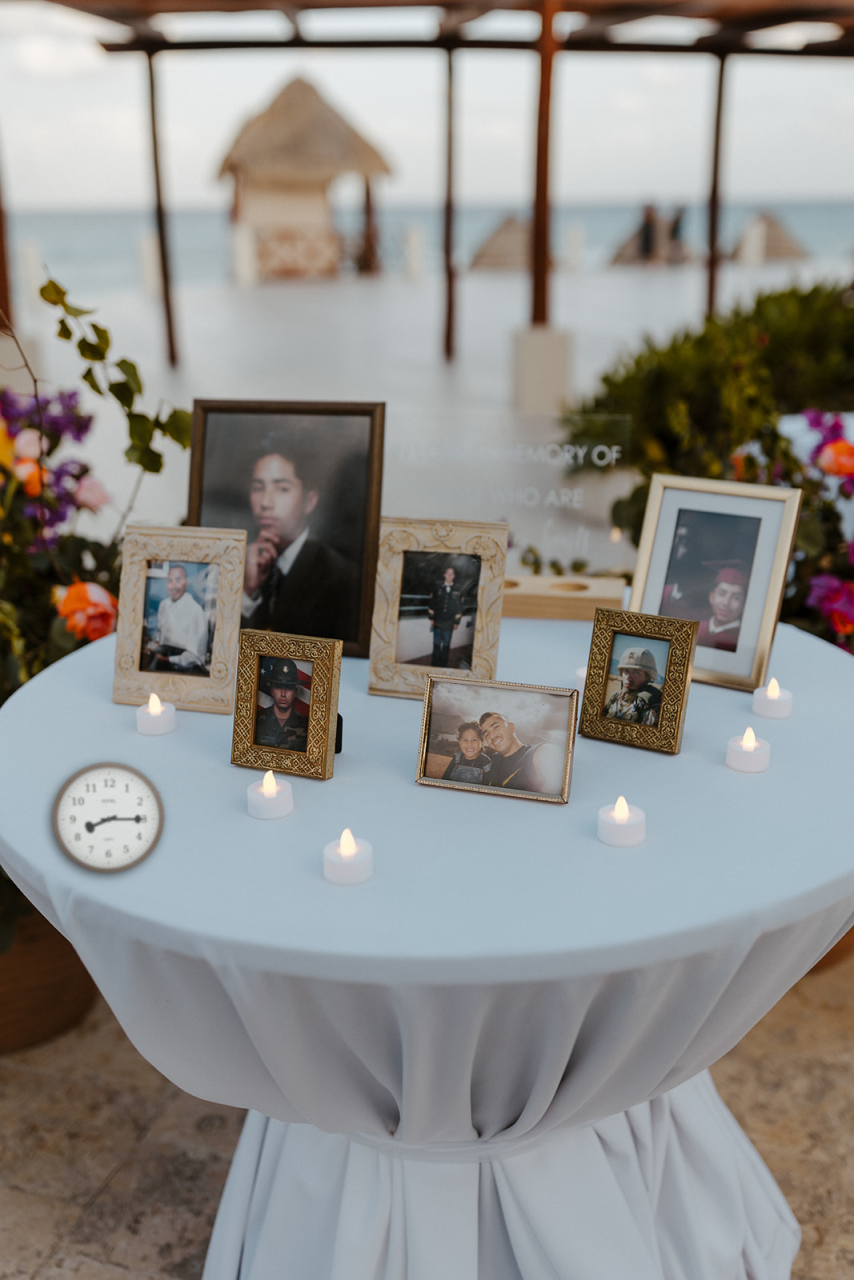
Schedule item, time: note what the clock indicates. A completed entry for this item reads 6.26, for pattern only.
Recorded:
8.15
